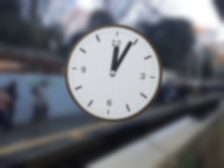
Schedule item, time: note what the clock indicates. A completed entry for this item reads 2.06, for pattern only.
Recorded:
12.04
